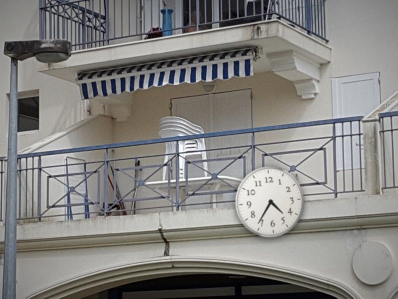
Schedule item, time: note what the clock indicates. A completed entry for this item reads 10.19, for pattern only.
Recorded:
4.36
